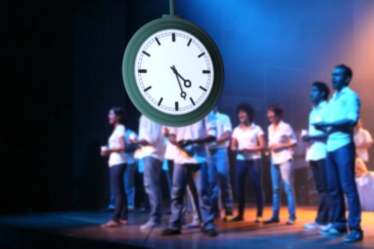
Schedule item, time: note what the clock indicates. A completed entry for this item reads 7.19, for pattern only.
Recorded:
4.27
